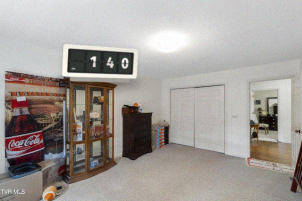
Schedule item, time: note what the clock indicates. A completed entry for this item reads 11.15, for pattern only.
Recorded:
1.40
